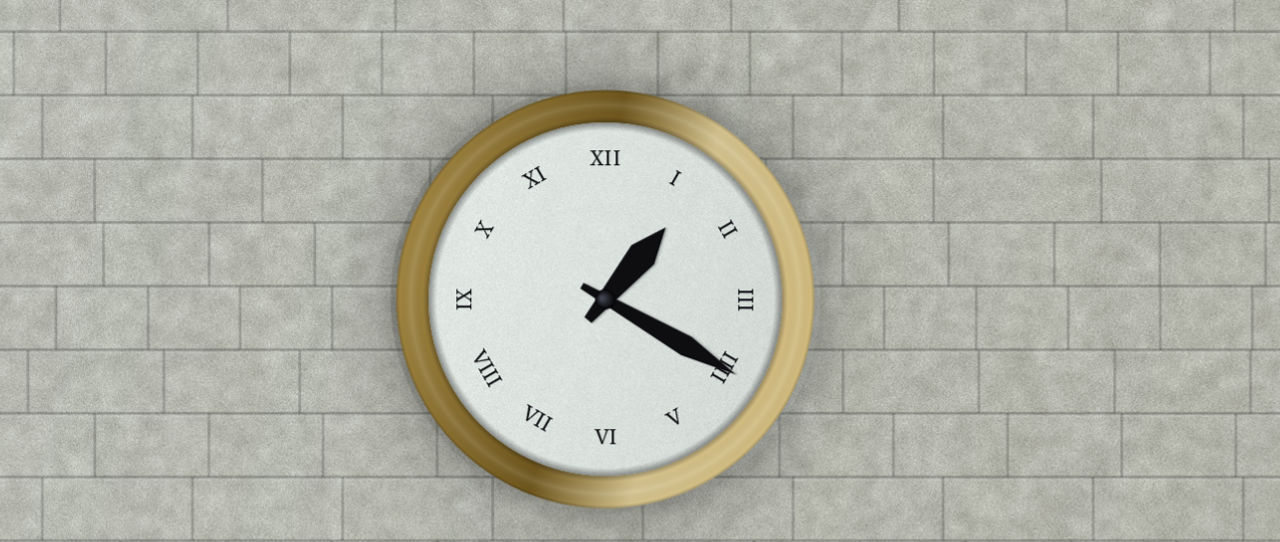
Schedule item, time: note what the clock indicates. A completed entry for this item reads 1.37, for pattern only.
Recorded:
1.20
